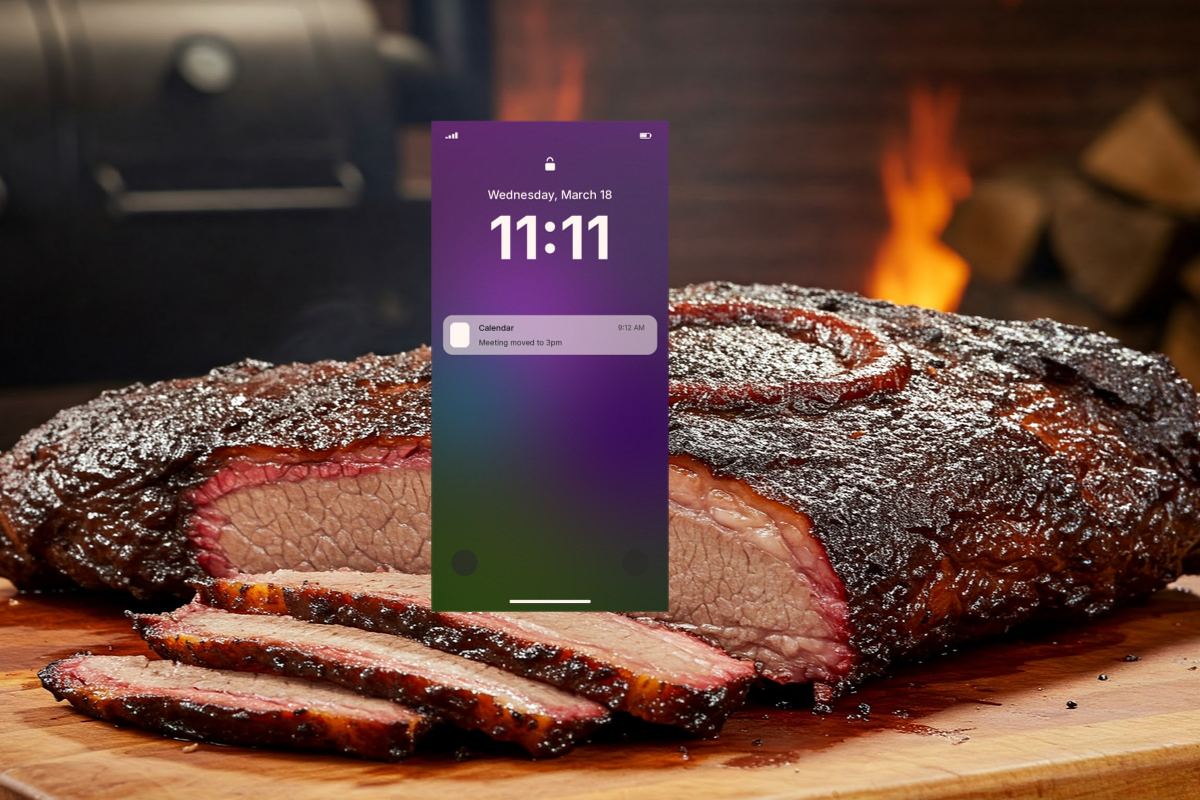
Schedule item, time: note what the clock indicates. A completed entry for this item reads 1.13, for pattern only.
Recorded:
11.11
